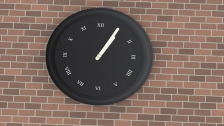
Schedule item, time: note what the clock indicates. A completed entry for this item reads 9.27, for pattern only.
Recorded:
1.05
